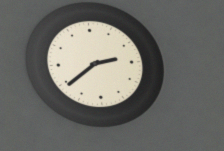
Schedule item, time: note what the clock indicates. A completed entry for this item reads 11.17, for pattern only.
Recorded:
2.39
